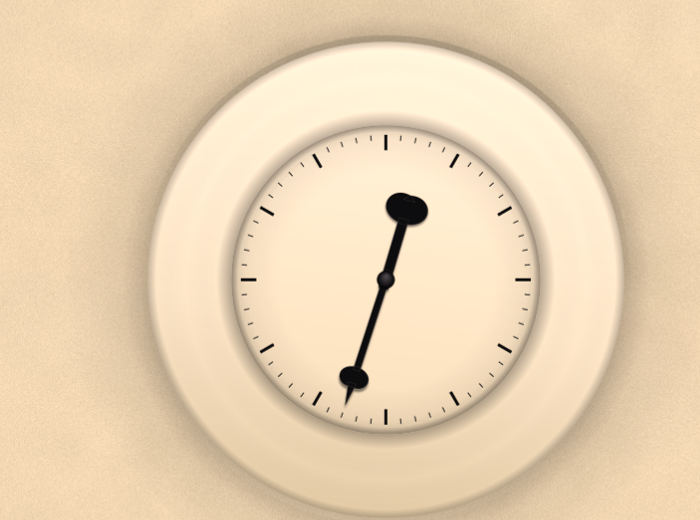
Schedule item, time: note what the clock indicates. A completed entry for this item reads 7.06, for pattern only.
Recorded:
12.33
